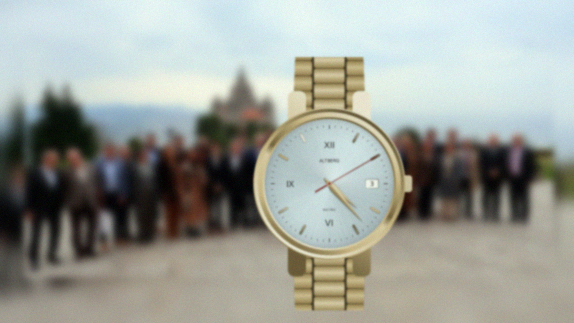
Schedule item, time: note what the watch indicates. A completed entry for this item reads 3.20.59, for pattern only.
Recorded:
4.23.10
